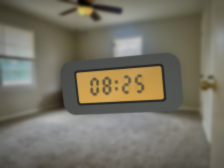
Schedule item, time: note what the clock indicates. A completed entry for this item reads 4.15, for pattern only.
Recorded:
8.25
